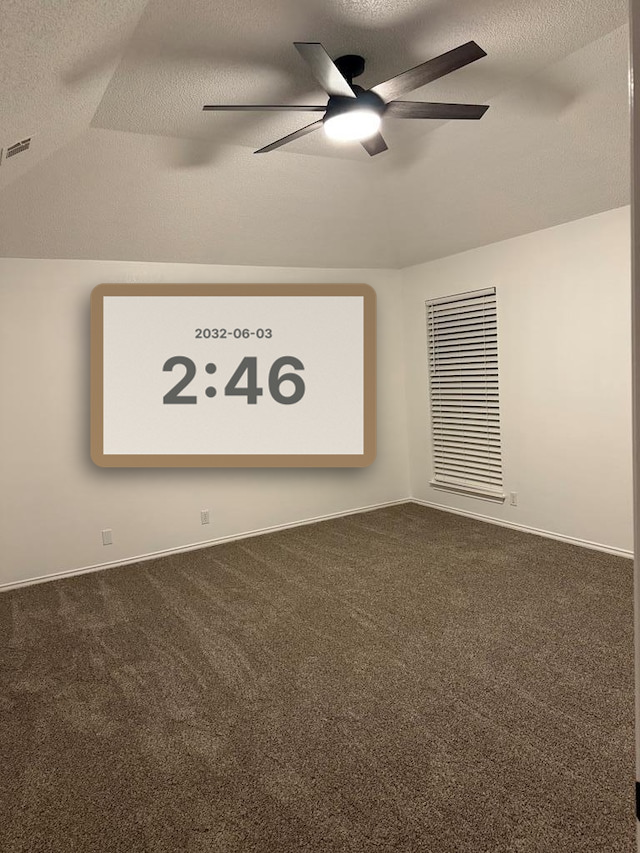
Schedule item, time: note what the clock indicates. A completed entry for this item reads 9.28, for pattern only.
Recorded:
2.46
